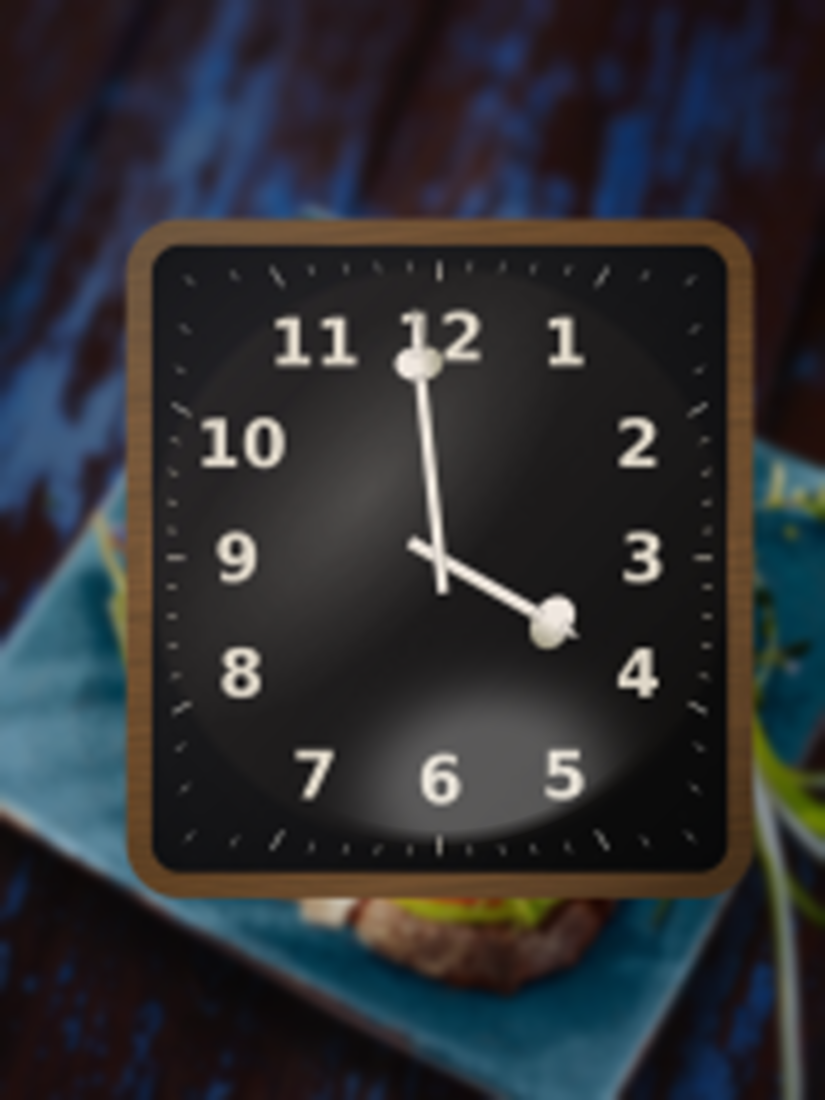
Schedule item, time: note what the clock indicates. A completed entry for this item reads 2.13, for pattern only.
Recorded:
3.59
